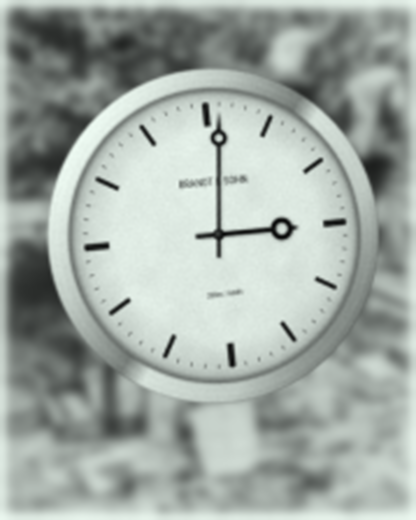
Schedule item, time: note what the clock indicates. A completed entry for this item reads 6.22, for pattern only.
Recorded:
3.01
